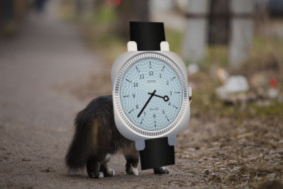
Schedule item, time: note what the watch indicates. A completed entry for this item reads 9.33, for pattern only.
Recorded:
3.37
